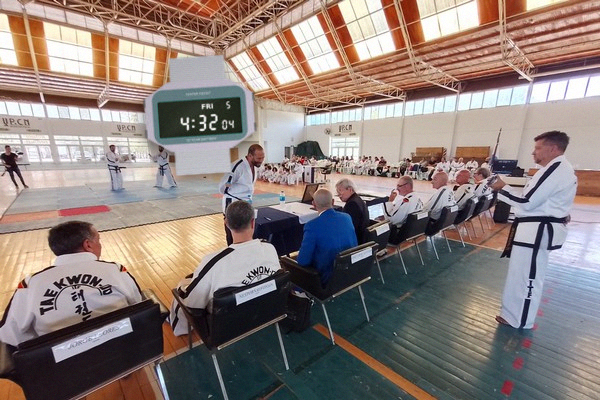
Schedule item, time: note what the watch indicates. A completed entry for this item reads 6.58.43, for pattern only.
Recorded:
4.32.04
